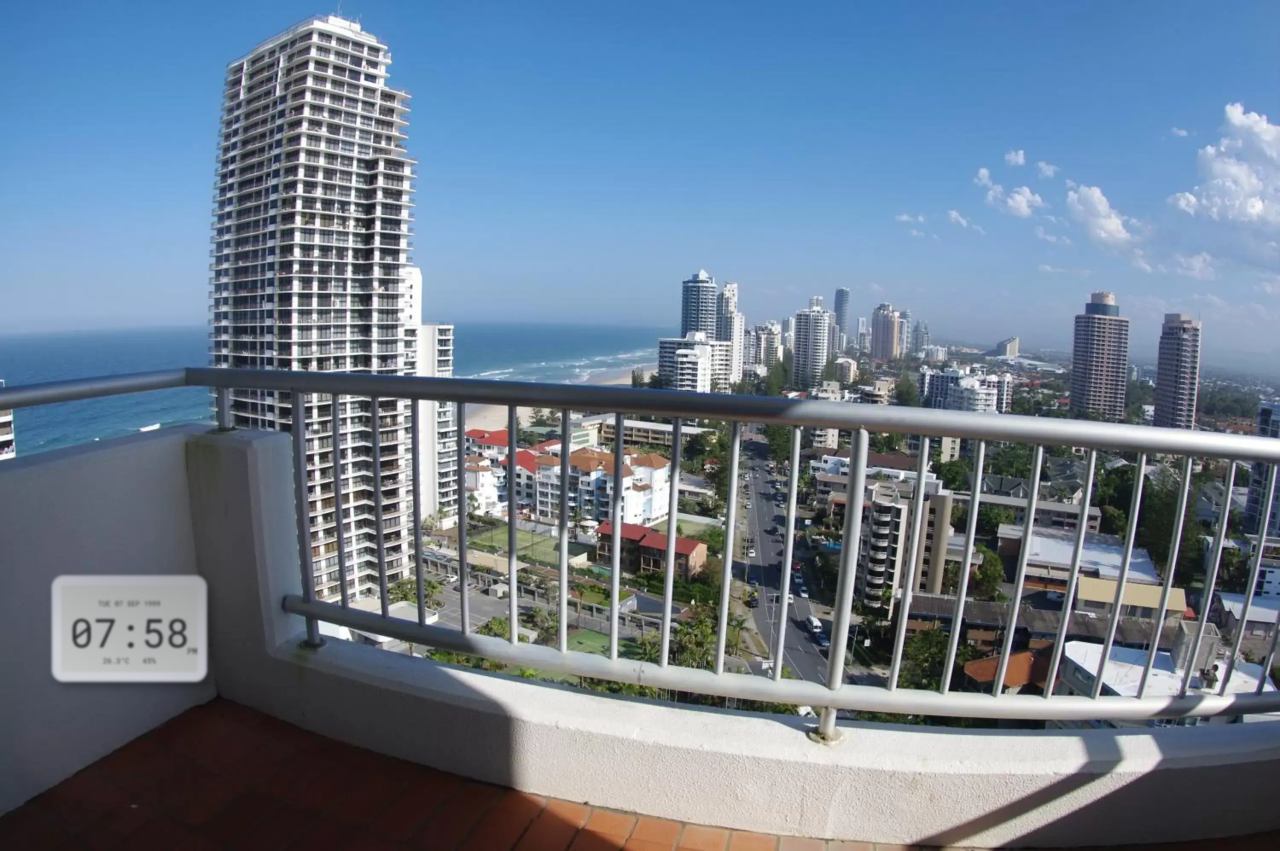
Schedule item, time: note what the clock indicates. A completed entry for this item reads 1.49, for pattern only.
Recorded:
7.58
